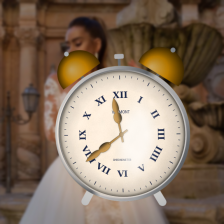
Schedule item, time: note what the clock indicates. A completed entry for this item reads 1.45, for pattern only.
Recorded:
11.39
